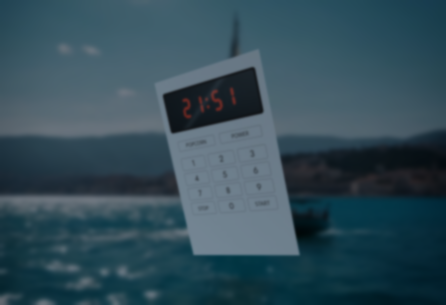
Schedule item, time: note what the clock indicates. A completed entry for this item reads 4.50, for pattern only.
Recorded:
21.51
